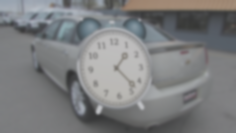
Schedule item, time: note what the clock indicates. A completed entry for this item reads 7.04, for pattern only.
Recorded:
1.23
